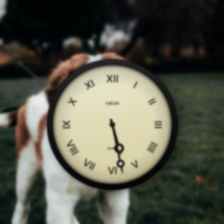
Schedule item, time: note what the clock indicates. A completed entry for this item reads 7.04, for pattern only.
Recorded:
5.28
